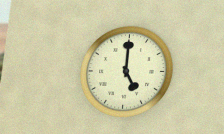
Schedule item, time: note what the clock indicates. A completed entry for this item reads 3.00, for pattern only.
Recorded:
5.00
